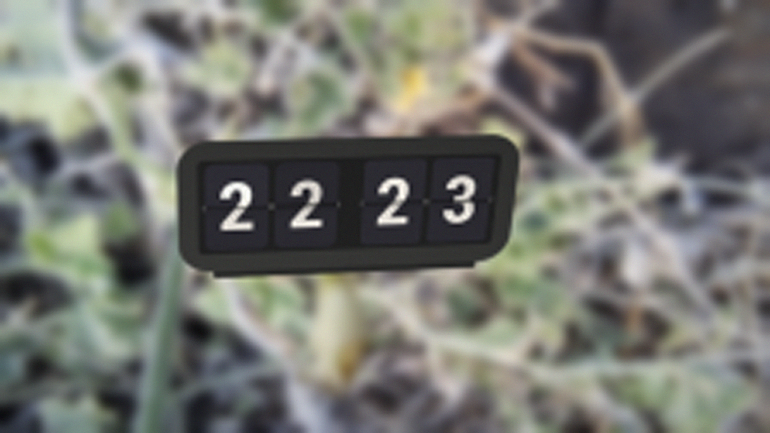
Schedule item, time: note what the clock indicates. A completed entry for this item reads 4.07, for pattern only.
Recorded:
22.23
